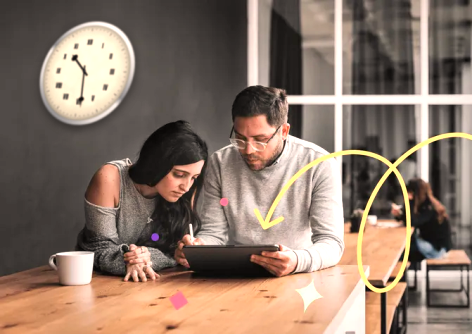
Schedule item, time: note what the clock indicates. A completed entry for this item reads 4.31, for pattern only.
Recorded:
10.29
